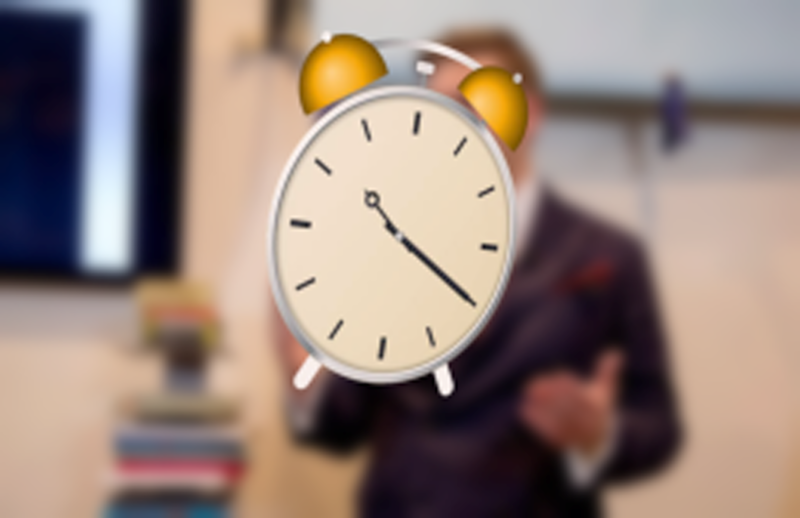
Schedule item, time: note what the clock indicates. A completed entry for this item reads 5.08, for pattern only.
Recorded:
10.20
